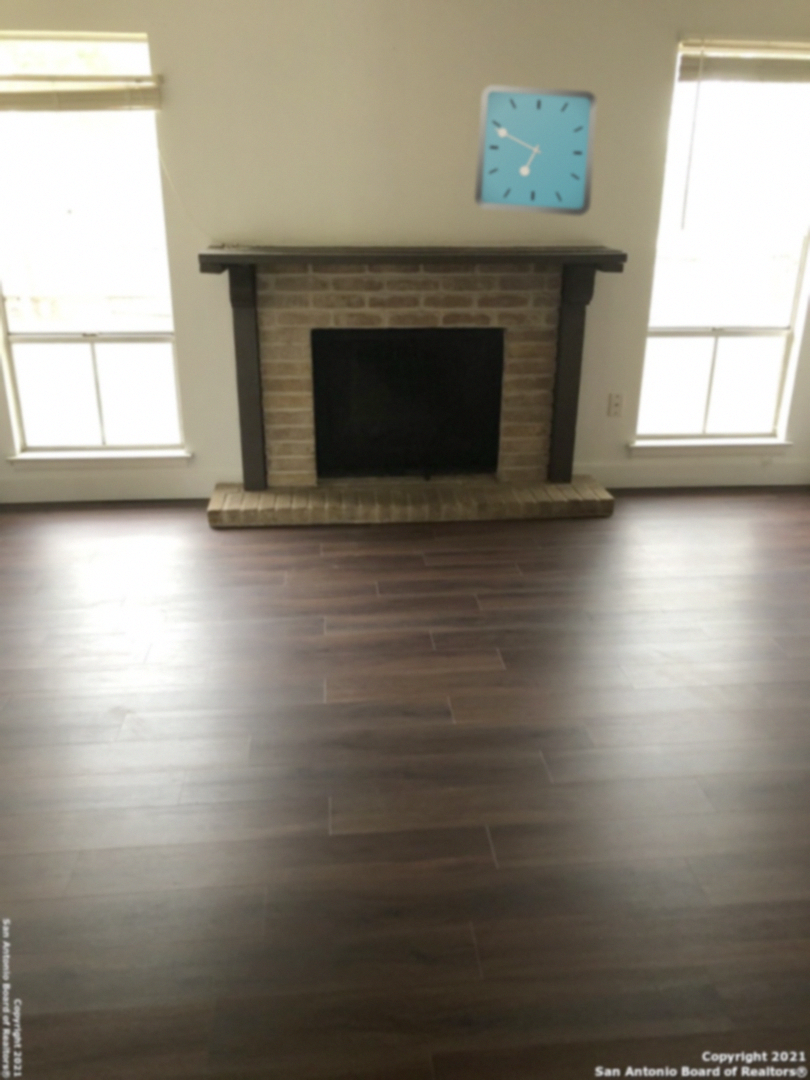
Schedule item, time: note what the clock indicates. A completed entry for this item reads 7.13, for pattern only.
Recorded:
6.49
